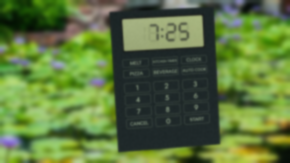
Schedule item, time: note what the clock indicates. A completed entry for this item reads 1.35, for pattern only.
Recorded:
7.25
